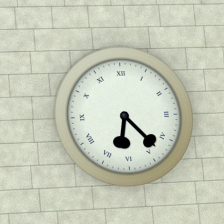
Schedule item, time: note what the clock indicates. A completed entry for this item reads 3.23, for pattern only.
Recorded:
6.23
